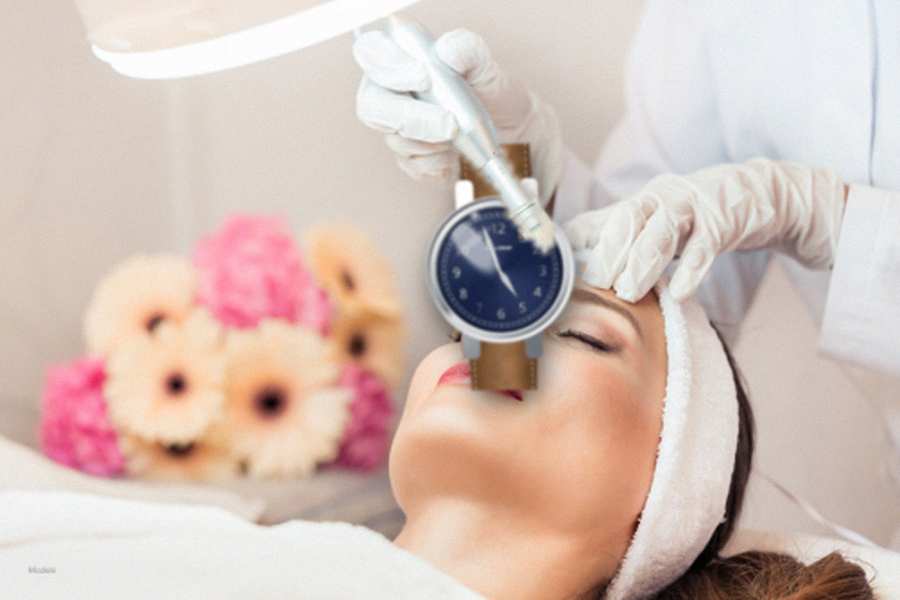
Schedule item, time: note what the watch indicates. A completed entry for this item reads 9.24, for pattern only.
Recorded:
4.57
